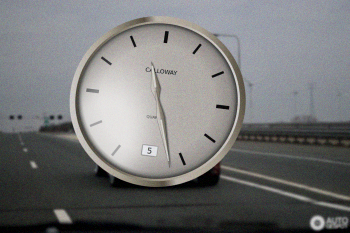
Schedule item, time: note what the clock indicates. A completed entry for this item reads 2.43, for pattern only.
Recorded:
11.27
